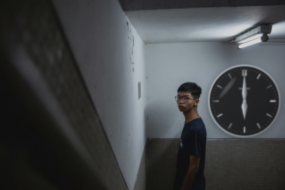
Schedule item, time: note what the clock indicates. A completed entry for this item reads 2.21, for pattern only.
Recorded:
6.00
